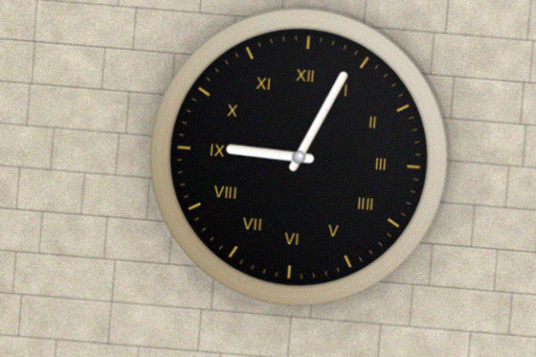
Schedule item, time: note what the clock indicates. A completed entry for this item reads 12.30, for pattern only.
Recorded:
9.04
